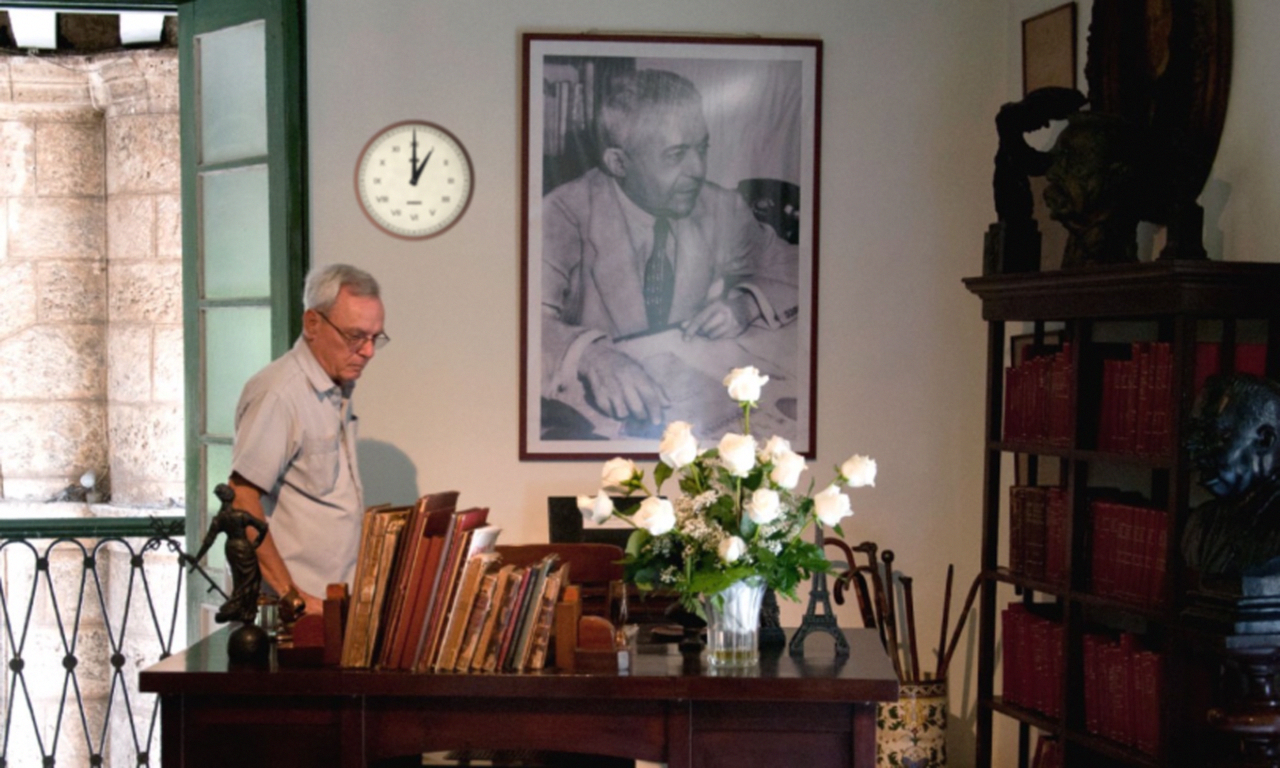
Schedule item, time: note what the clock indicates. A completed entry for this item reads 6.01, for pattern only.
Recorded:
1.00
